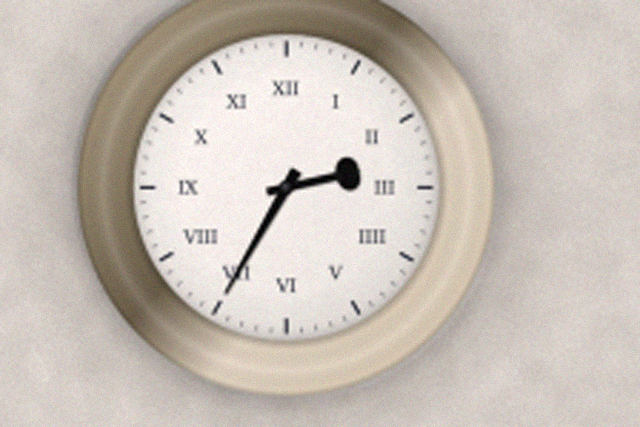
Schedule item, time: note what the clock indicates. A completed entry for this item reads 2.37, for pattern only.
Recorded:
2.35
